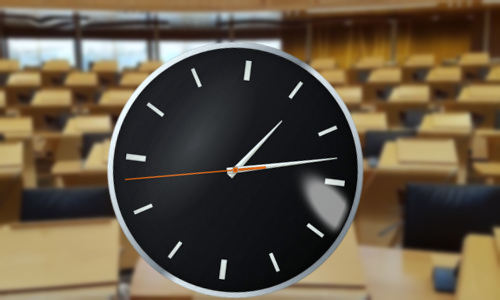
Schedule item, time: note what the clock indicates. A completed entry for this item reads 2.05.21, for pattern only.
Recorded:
1.12.43
